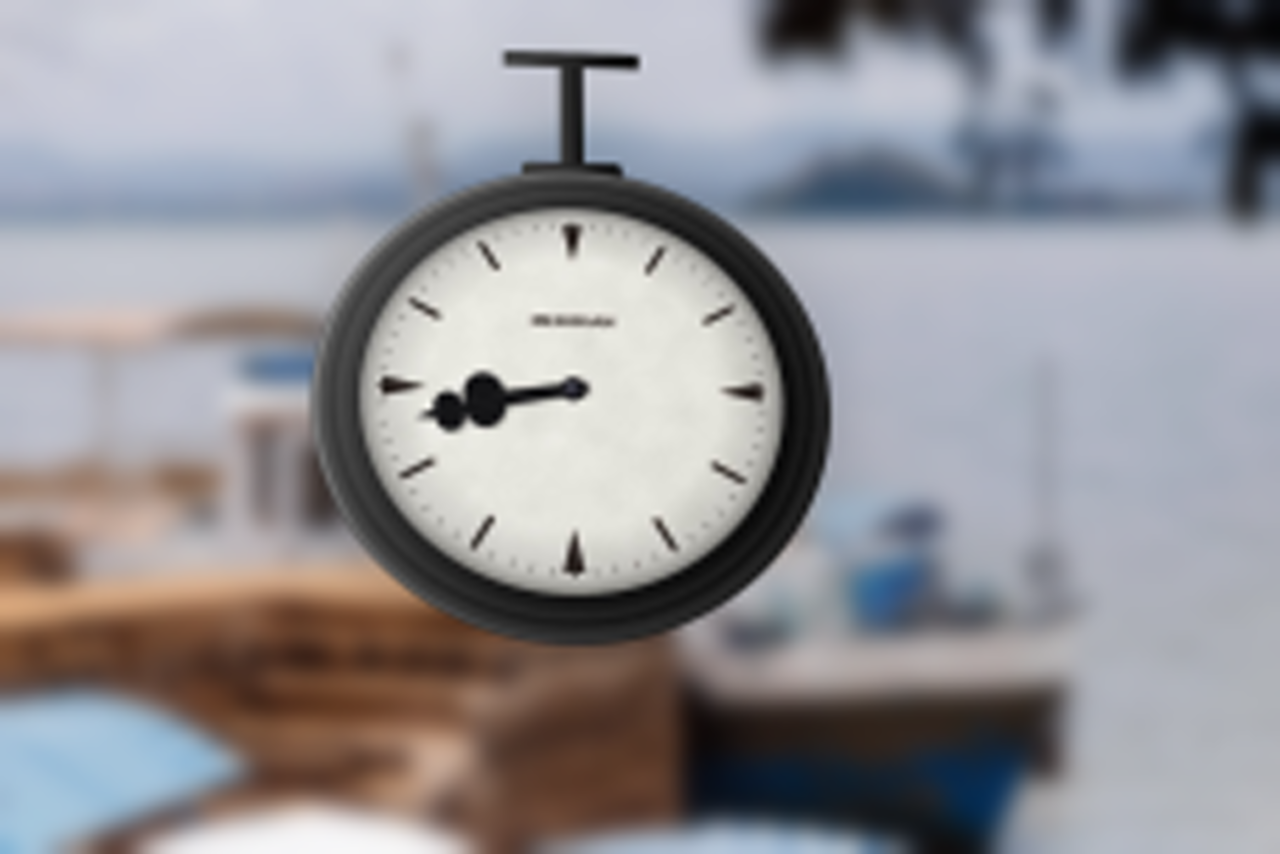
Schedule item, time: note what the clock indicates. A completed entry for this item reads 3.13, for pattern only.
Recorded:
8.43
